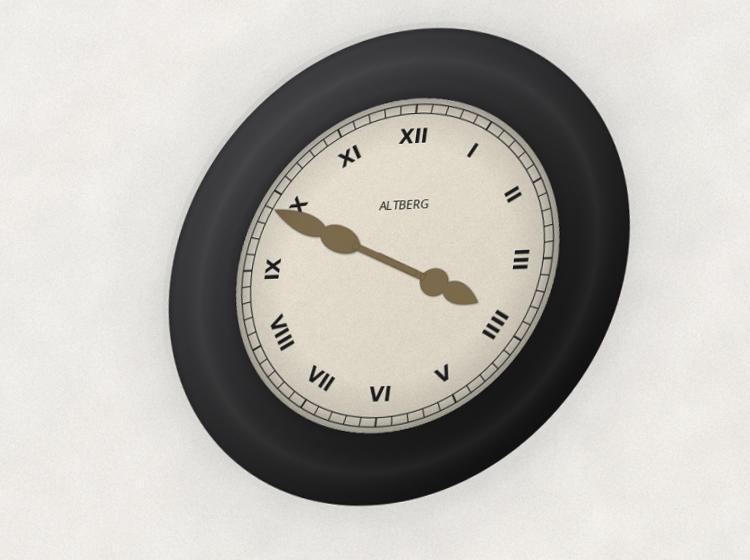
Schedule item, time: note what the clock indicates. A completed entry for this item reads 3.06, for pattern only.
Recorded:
3.49
